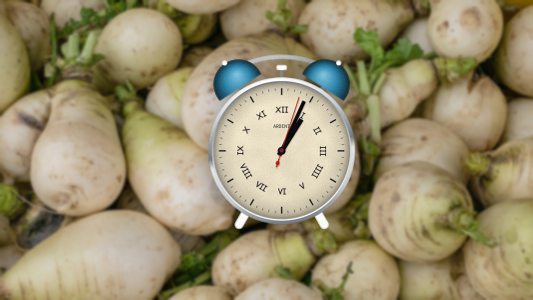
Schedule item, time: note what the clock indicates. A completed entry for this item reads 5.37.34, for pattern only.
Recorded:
1.04.03
